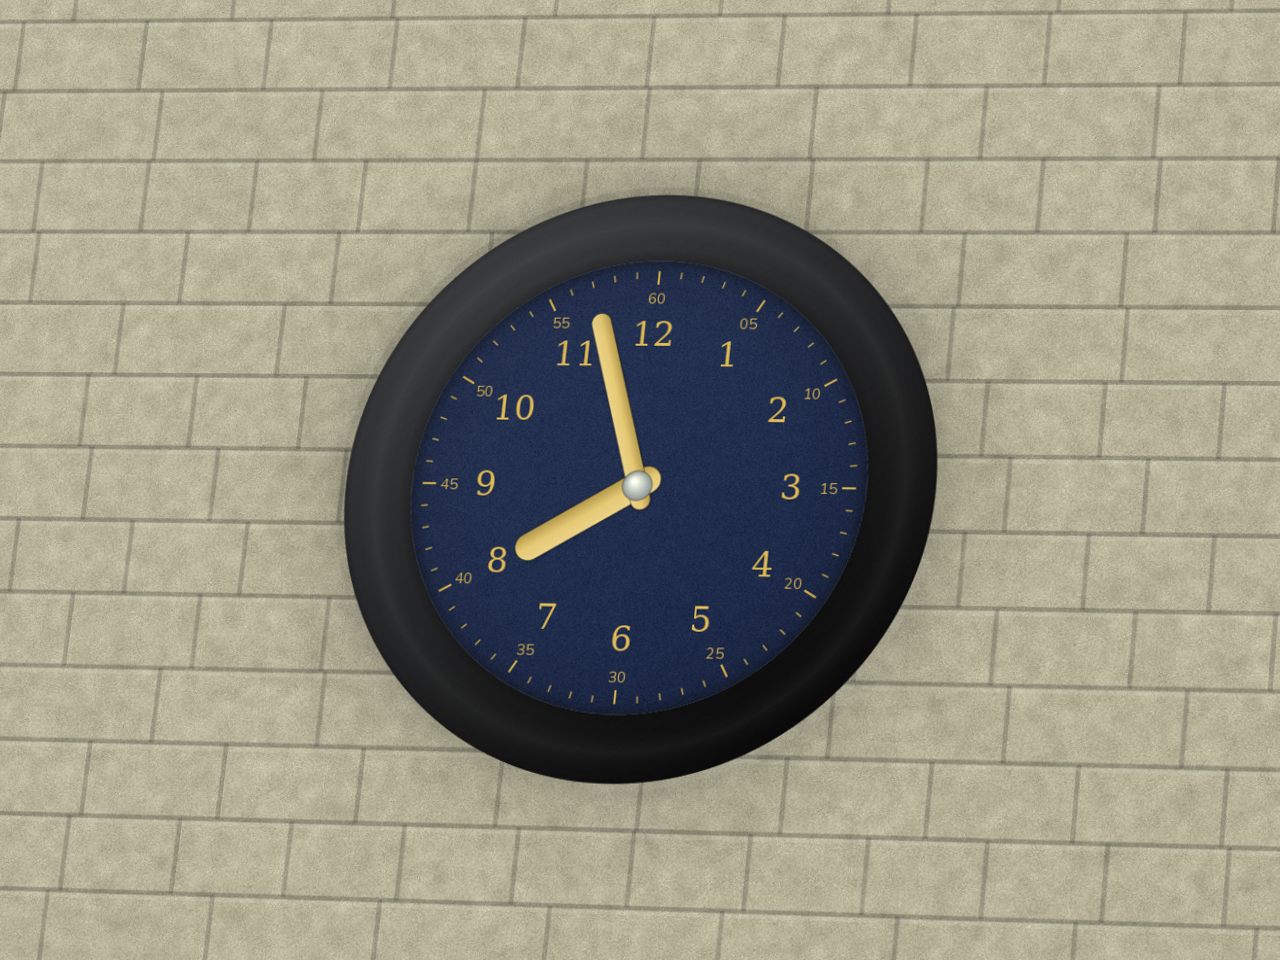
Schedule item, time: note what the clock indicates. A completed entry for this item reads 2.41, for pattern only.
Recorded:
7.57
